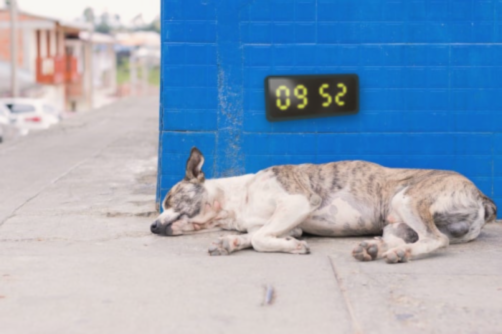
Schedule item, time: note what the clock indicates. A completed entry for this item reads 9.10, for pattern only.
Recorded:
9.52
